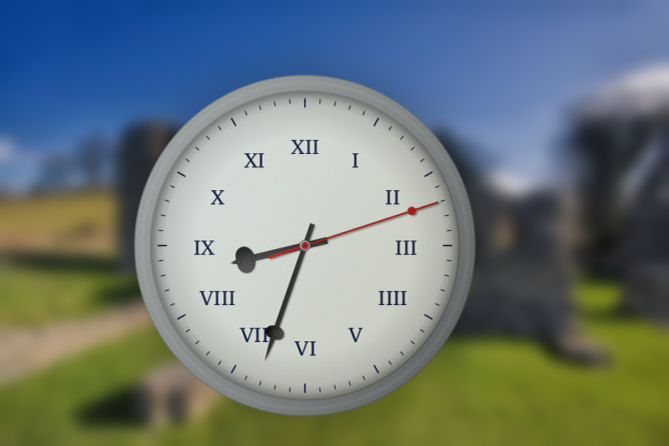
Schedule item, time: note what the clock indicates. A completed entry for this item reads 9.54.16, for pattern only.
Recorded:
8.33.12
